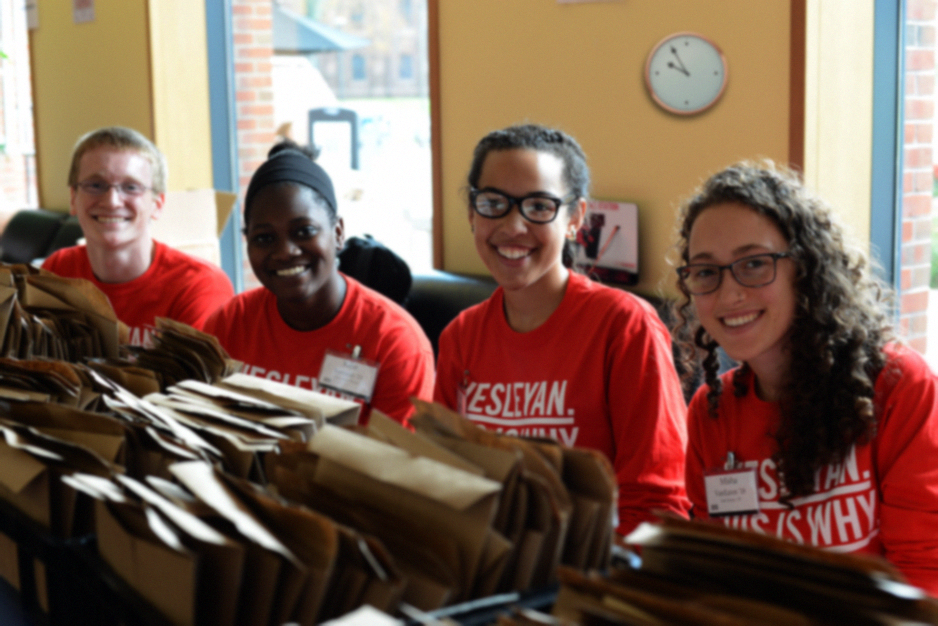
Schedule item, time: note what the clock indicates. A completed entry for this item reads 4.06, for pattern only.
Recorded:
9.55
